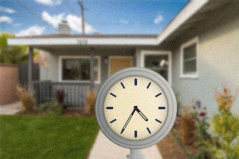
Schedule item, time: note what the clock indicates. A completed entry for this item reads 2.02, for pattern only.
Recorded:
4.35
